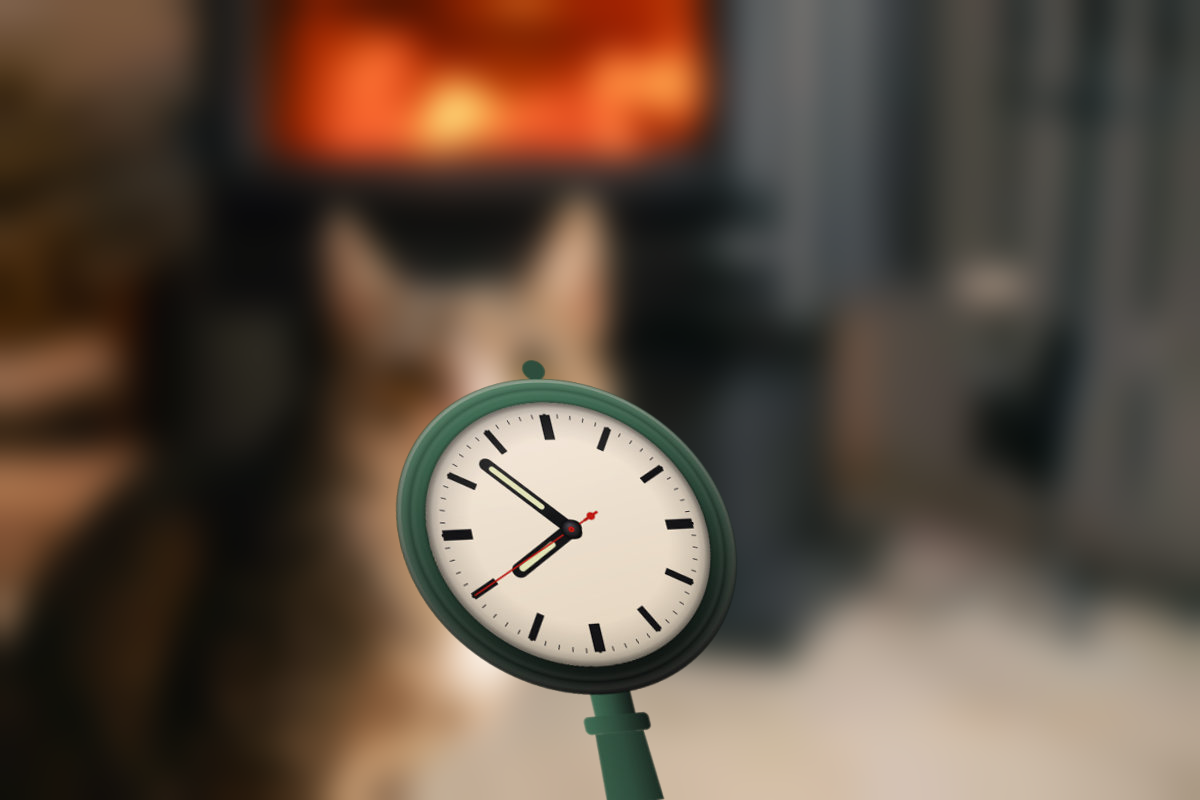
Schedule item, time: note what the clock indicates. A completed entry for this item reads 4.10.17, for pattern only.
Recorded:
7.52.40
